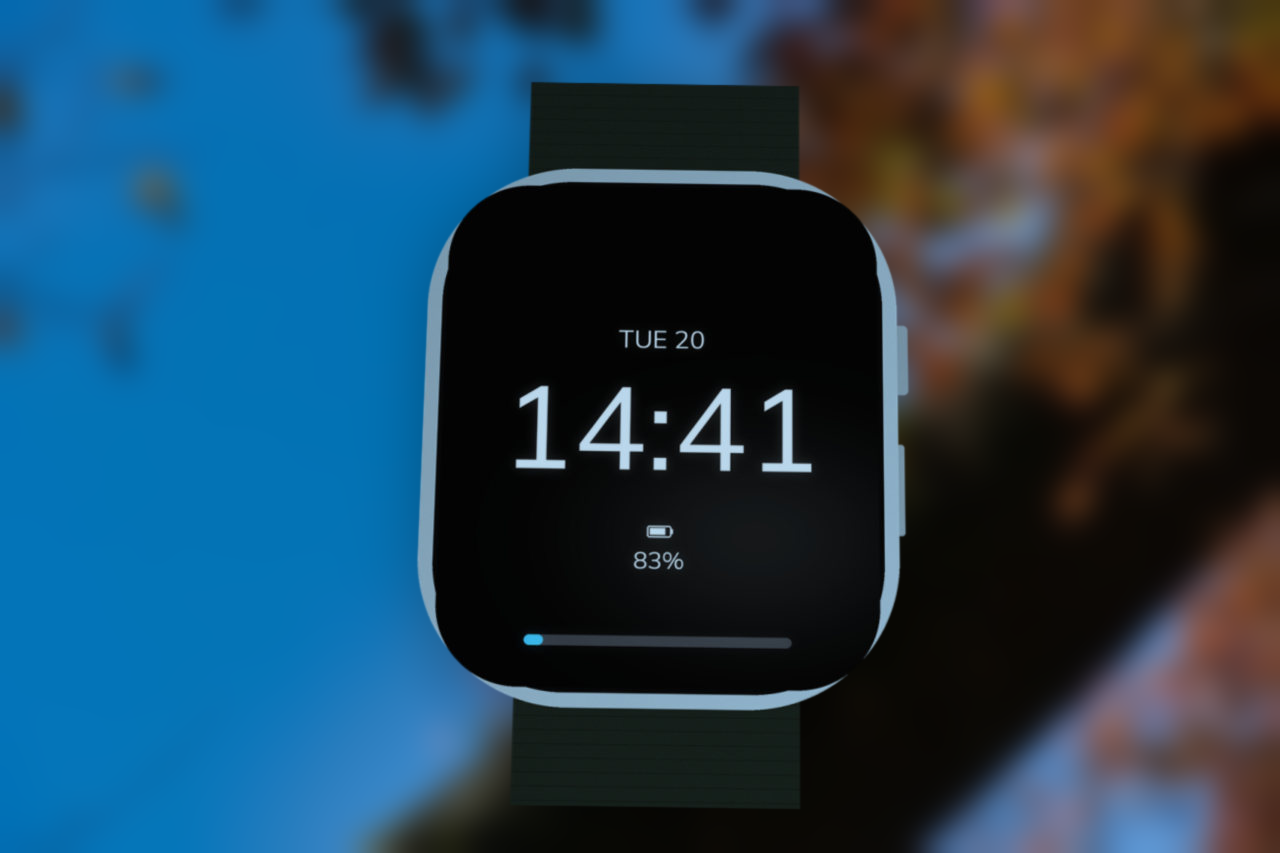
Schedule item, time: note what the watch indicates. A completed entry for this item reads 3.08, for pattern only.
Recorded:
14.41
